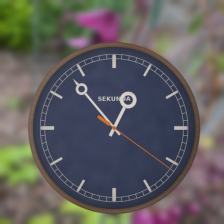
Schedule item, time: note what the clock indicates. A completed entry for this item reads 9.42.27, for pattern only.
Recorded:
12.53.21
